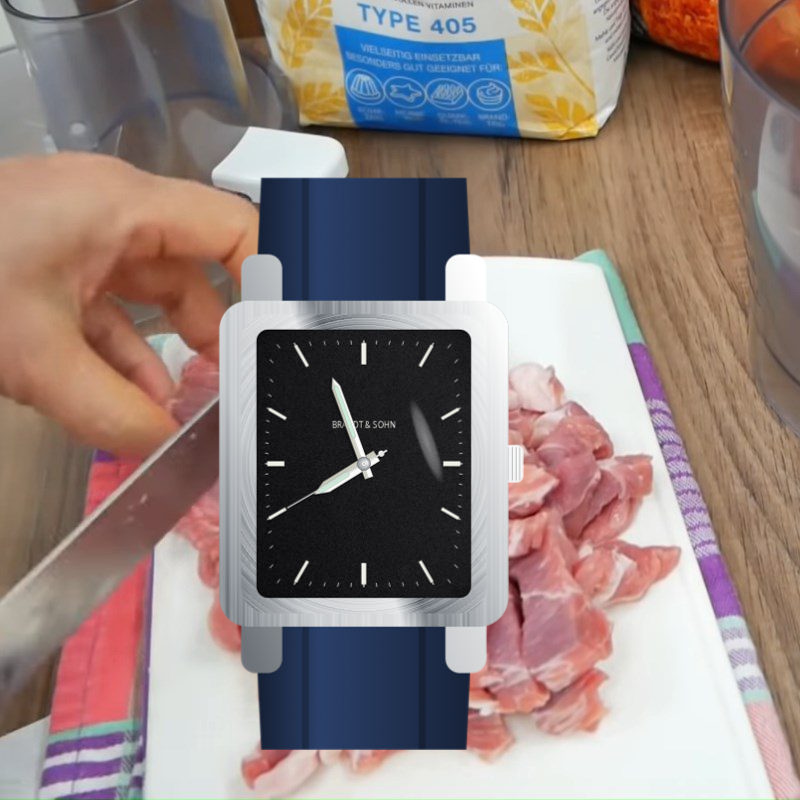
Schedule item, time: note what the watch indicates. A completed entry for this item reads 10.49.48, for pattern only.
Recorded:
7.56.40
